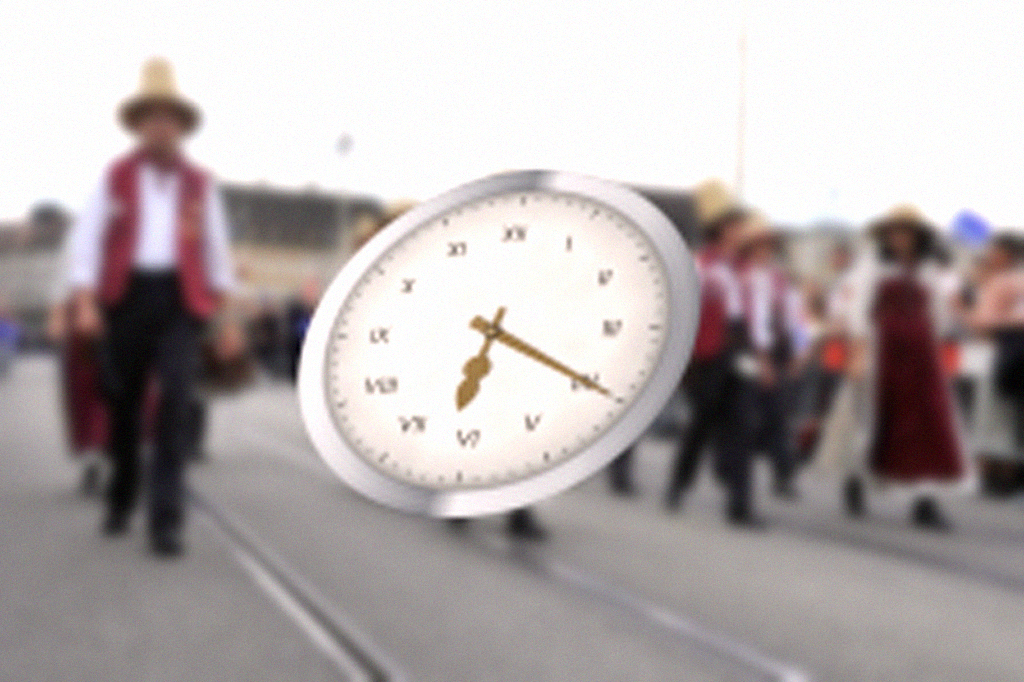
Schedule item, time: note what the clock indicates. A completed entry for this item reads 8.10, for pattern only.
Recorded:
6.20
